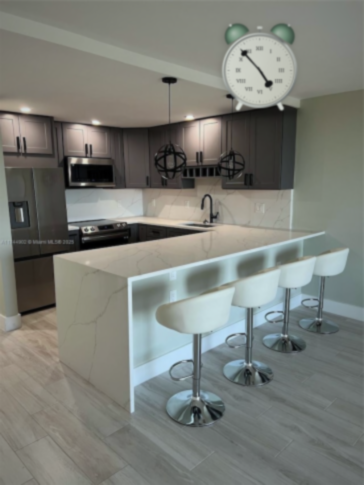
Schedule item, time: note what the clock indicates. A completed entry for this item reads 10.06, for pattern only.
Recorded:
4.53
